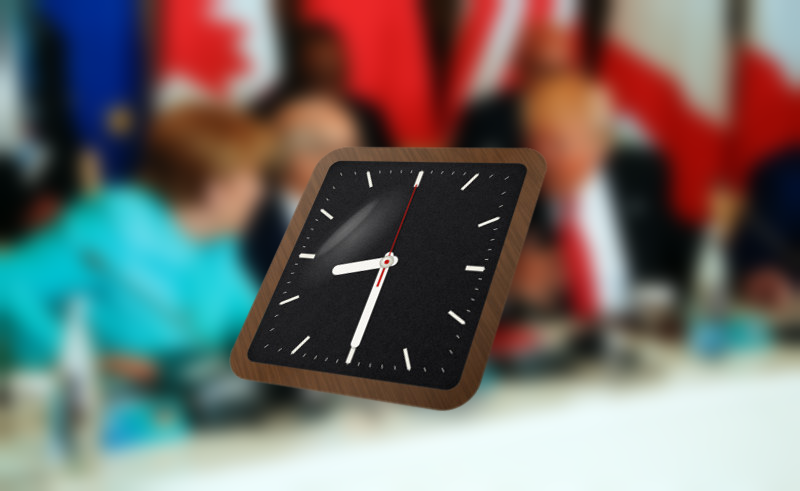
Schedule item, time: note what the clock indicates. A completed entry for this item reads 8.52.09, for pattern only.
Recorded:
8.30.00
